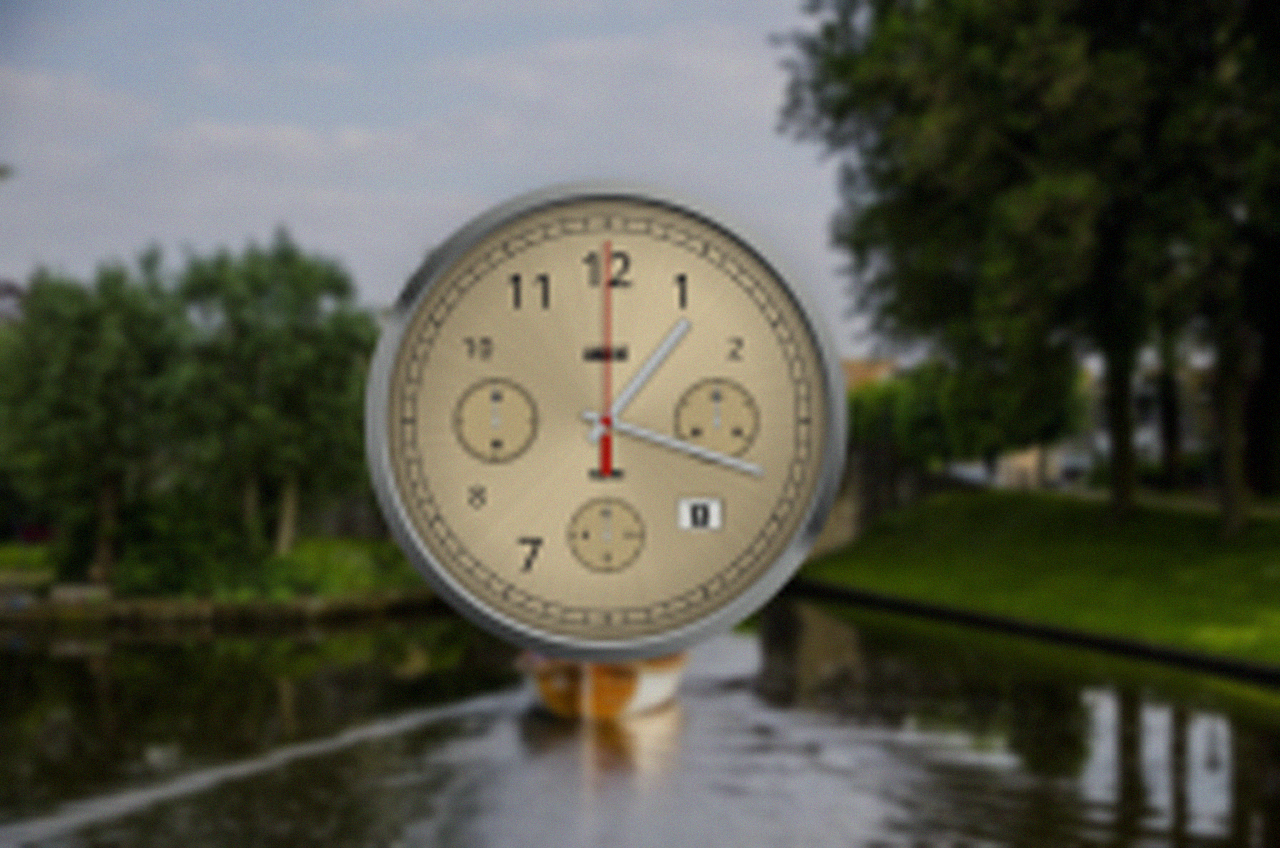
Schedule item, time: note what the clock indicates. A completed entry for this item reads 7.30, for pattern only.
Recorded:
1.18
